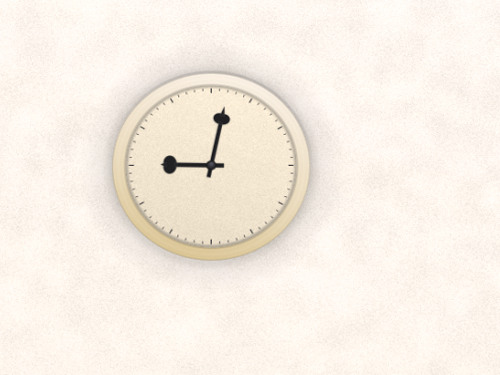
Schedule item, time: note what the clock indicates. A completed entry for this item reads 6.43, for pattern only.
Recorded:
9.02
